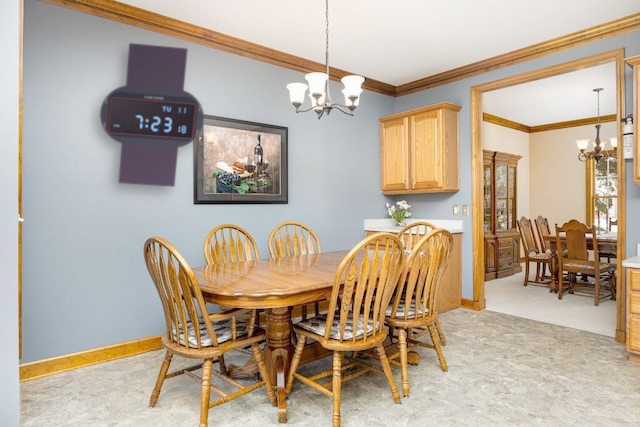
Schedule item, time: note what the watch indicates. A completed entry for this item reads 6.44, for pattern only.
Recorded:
7.23
